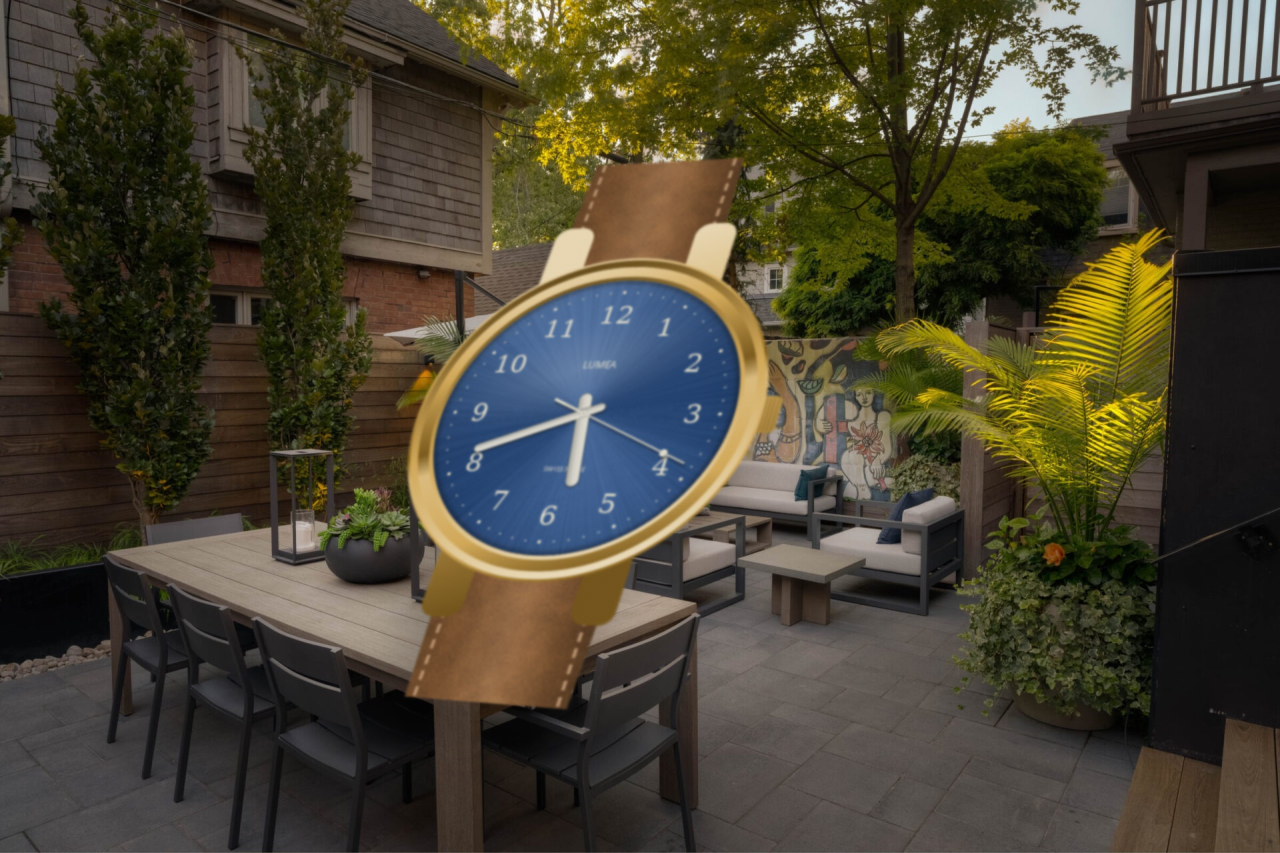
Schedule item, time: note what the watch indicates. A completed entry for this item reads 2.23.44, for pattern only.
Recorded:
5.41.19
